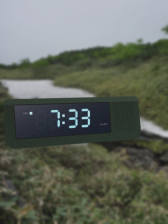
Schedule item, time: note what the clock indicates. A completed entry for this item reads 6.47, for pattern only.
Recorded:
7.33
